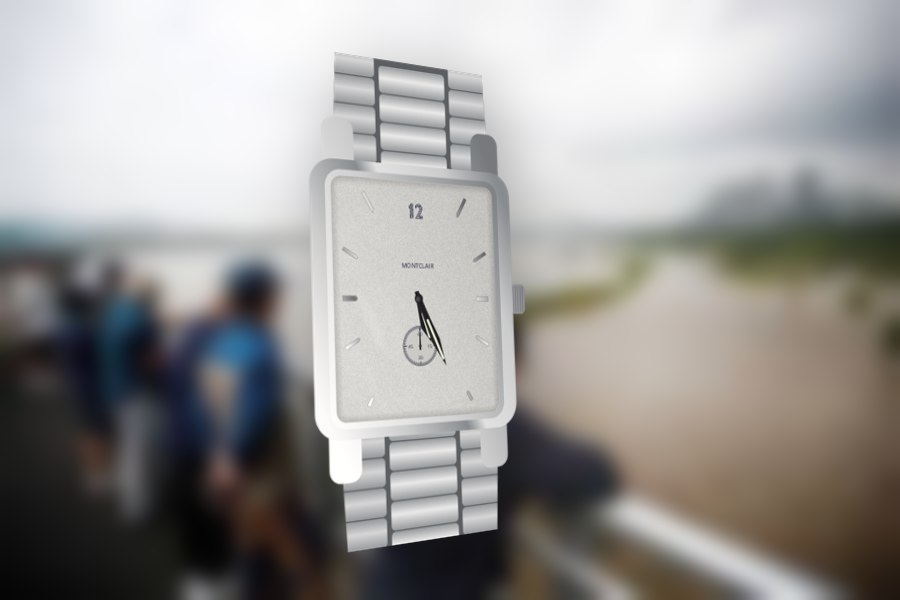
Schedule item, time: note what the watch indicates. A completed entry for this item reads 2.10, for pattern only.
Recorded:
5.26
